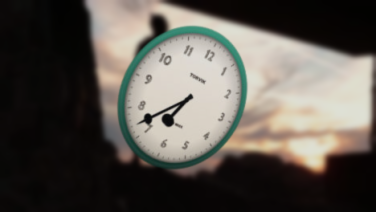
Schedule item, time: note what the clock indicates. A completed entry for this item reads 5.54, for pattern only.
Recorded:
6.37
